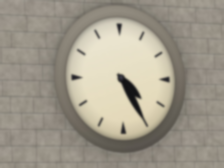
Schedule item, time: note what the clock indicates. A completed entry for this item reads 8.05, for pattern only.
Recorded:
4.25
